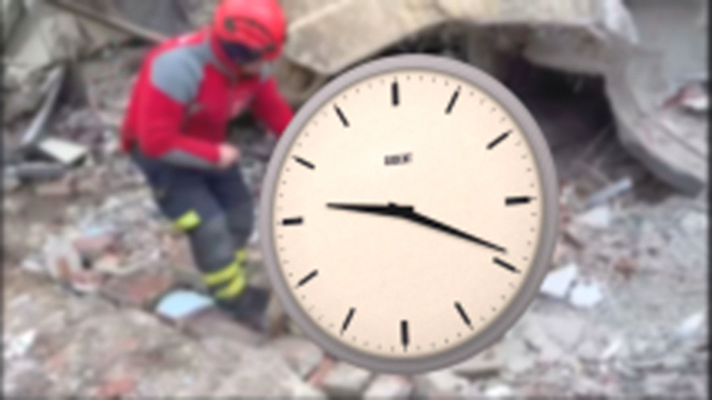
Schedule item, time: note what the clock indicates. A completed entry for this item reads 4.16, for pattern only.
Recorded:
9.19
